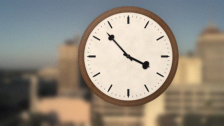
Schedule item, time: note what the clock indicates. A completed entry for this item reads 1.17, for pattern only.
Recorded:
3.53
